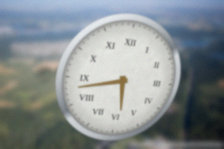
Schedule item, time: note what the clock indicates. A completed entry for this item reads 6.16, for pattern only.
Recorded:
5.43
